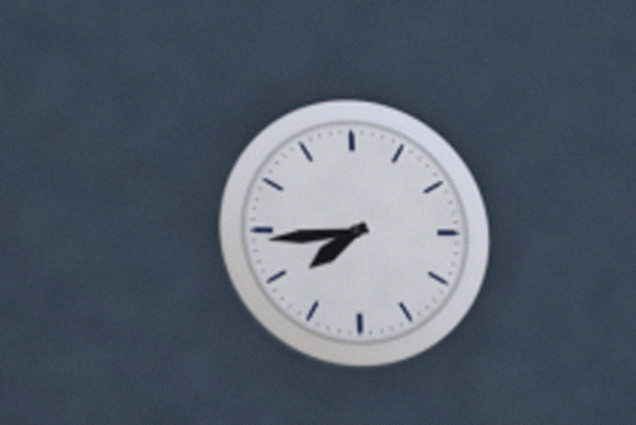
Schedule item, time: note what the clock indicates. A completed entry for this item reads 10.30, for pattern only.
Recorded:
7.44
